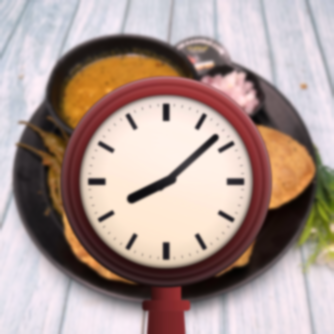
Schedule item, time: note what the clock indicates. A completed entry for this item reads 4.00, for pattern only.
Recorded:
8.08
